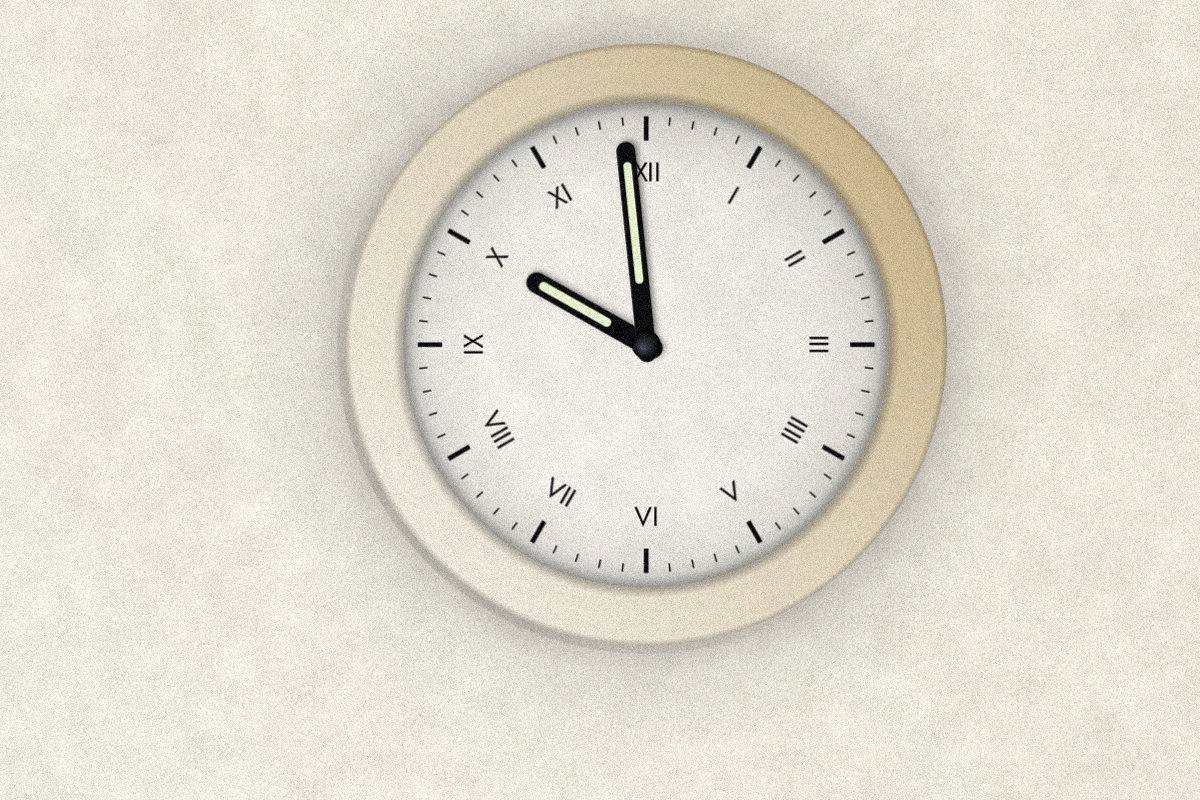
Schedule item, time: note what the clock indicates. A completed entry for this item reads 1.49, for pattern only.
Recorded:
9.59
